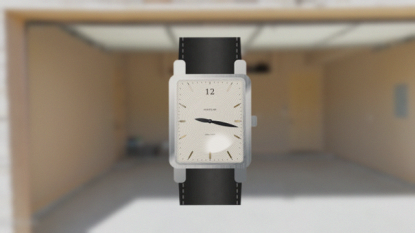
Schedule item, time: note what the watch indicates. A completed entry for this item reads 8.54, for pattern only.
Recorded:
9.17
